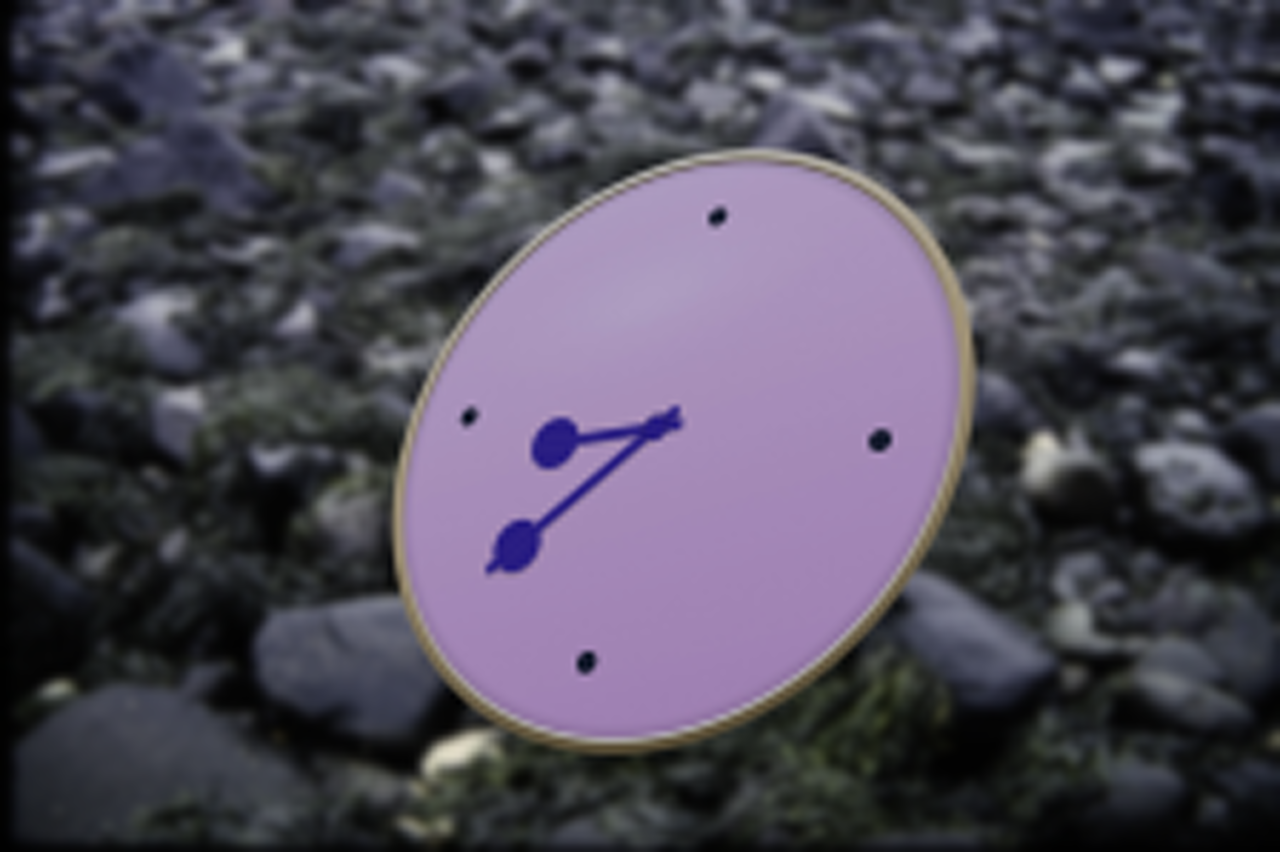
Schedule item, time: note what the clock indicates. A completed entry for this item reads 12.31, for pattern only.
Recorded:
8.37
